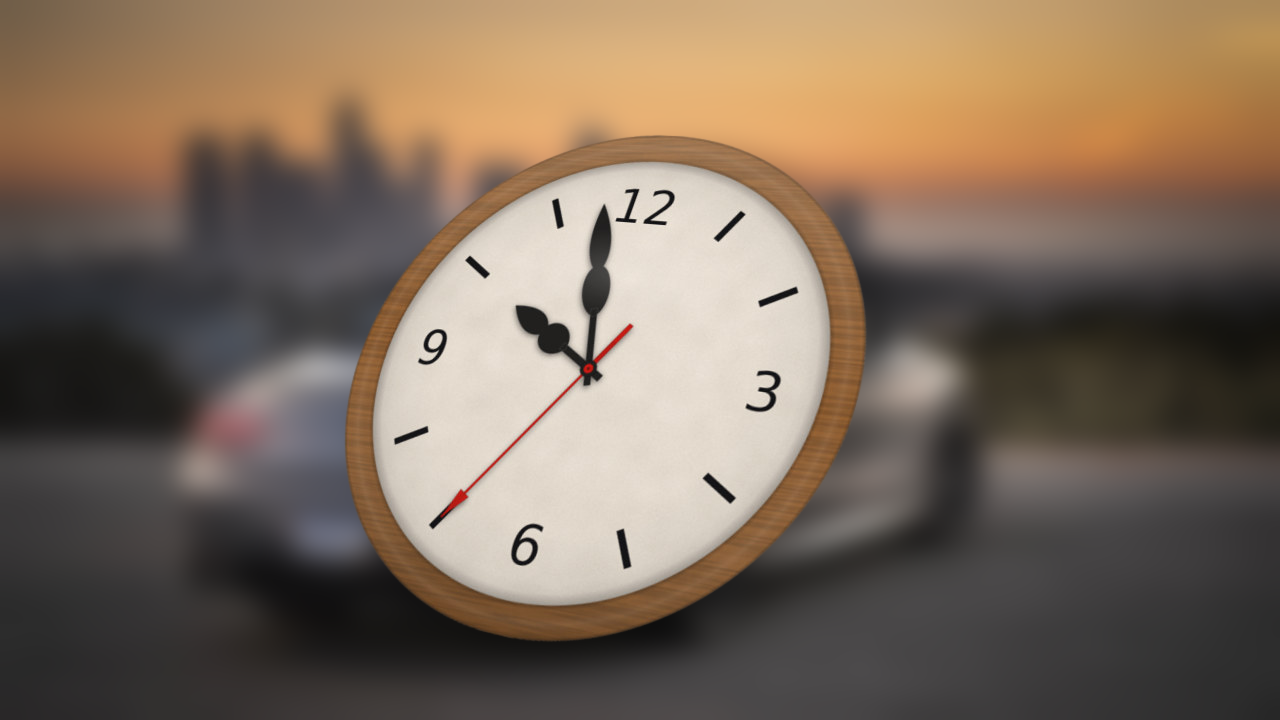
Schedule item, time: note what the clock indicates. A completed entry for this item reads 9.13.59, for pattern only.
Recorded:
9.57.35
